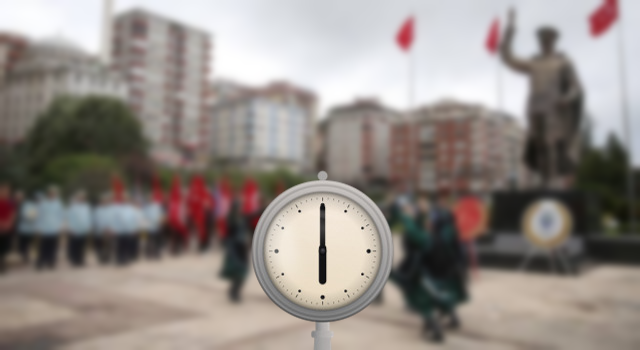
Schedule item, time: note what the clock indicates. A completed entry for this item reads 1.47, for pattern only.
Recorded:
6.00
